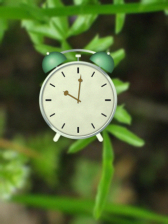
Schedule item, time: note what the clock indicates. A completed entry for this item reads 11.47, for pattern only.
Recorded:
10.01
